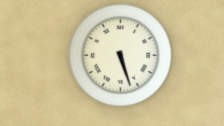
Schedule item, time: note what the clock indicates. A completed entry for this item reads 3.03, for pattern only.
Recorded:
5.27
